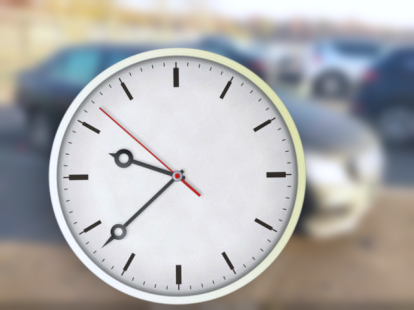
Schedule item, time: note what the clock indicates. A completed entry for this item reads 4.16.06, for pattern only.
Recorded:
9.37.52
